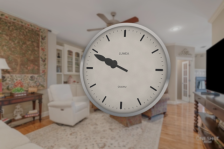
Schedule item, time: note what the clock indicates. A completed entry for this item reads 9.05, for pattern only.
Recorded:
9.49
